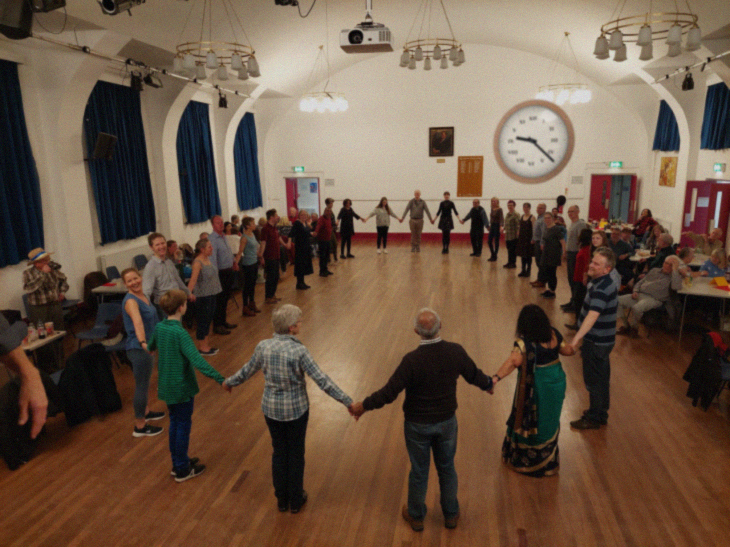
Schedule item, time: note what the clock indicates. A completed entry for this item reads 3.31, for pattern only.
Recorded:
9.22
